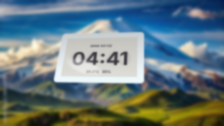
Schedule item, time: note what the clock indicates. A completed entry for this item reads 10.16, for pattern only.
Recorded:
4.41
